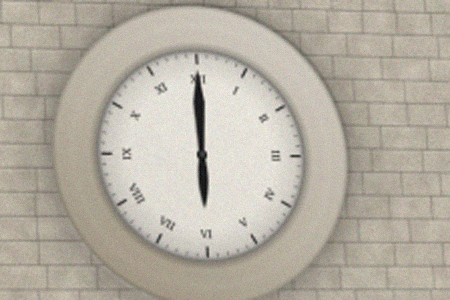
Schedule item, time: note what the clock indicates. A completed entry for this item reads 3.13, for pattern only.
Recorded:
6.00
